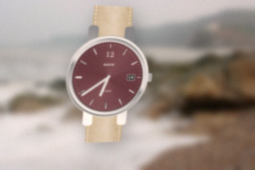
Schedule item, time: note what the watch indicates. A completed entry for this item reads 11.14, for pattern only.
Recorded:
6.39
